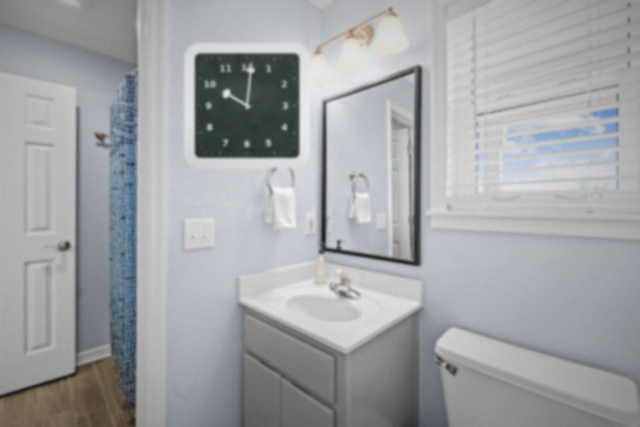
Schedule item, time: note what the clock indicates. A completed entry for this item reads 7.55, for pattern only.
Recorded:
10.01
